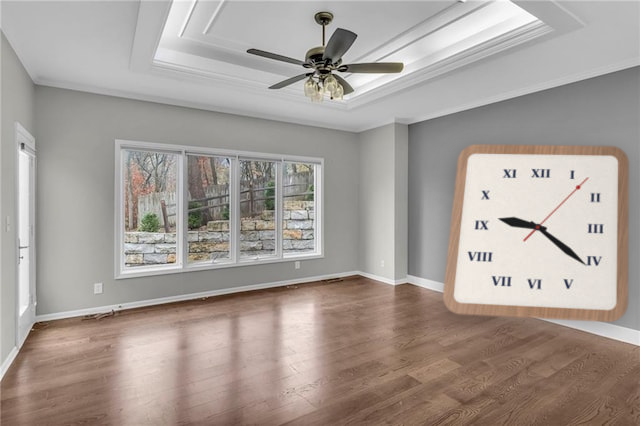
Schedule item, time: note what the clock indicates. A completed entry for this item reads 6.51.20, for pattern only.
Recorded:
9.21.07
